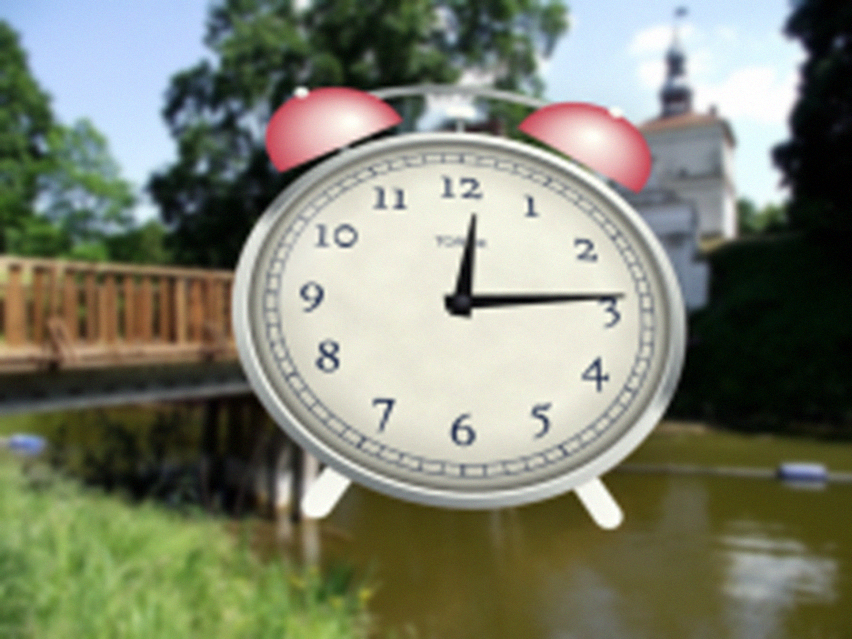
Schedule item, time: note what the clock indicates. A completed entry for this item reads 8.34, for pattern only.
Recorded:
12.14
